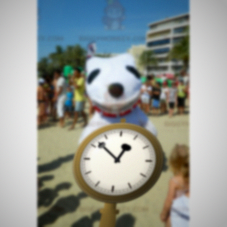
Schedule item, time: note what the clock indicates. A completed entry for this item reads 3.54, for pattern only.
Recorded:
12.52
